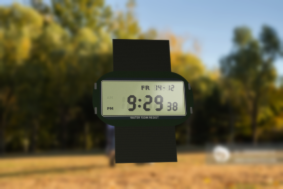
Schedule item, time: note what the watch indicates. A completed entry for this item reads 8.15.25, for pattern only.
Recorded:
9.29.38
